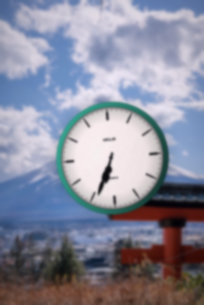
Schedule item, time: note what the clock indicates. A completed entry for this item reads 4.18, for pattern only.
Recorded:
6.34
